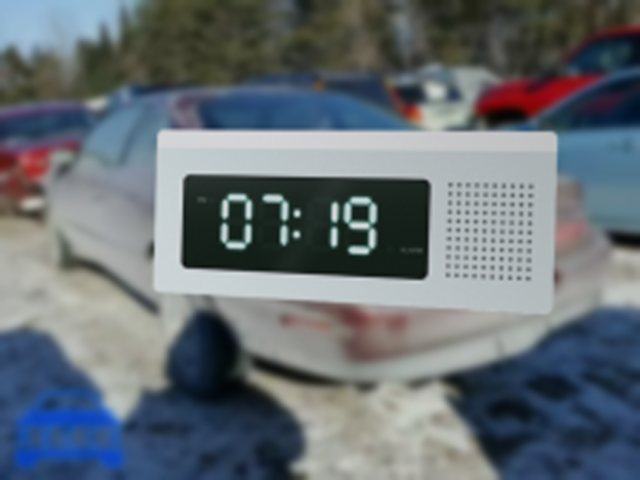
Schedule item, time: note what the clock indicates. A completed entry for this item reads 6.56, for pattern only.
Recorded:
7.19
